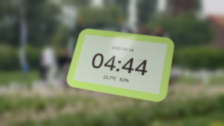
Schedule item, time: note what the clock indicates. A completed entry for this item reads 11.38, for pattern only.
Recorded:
4.44
